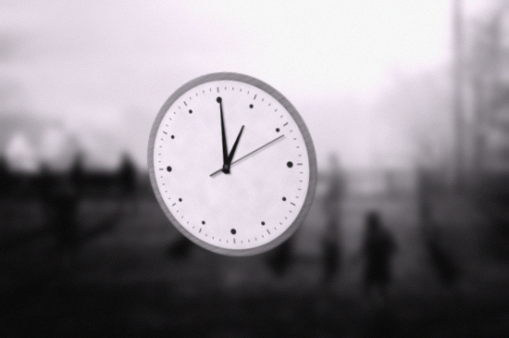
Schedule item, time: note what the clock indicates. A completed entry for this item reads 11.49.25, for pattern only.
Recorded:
1.00.11
